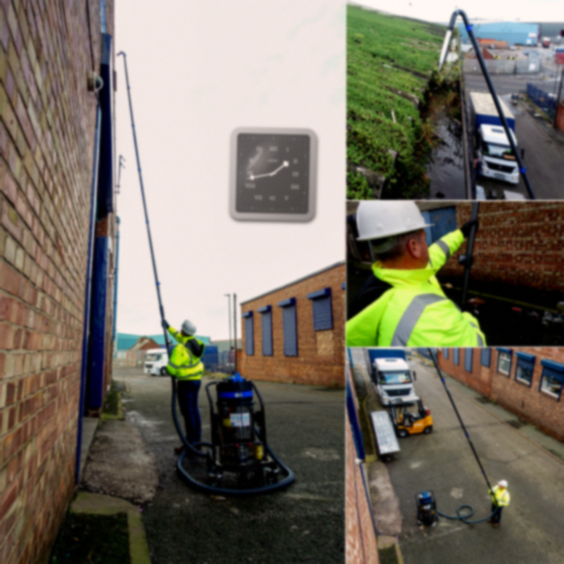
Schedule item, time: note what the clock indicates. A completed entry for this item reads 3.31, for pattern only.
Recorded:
1.43
